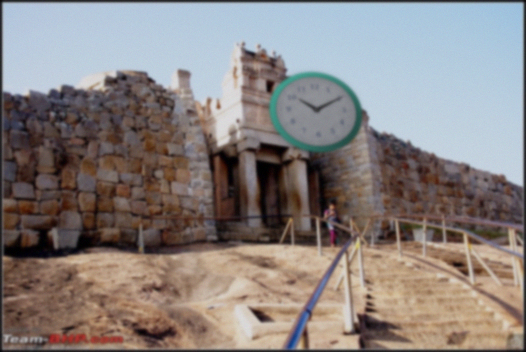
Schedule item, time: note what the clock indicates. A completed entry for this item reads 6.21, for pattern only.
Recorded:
10.10
